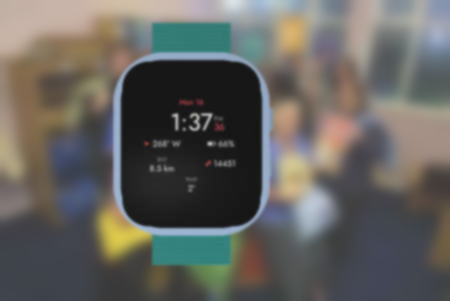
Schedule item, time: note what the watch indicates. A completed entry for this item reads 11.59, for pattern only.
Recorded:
1.37
